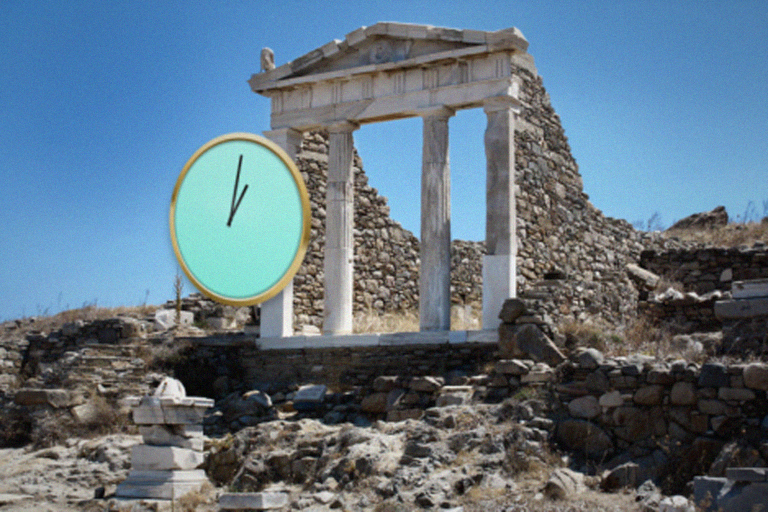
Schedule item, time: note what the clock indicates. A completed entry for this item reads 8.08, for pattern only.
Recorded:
1.02
